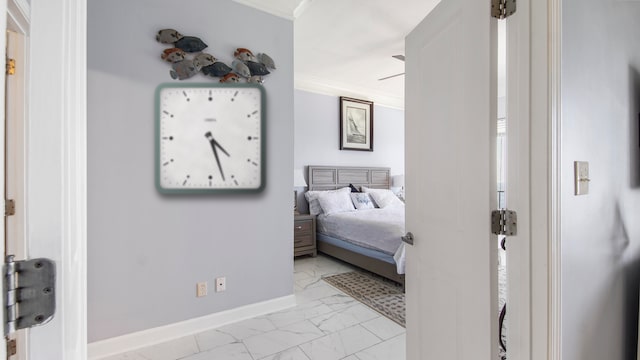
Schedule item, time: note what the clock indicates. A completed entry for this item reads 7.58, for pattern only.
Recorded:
4.27
